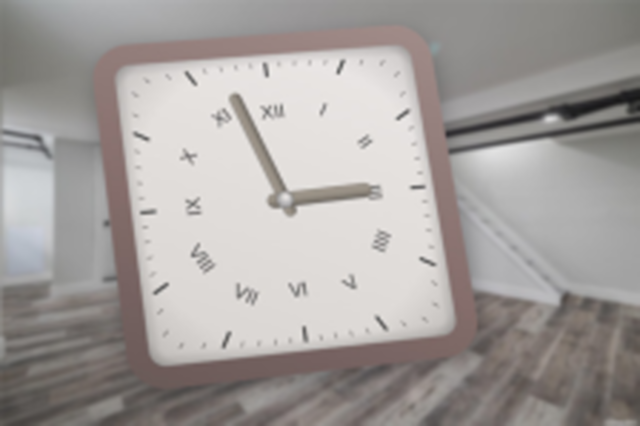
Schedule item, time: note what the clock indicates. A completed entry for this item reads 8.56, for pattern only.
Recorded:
2.57
